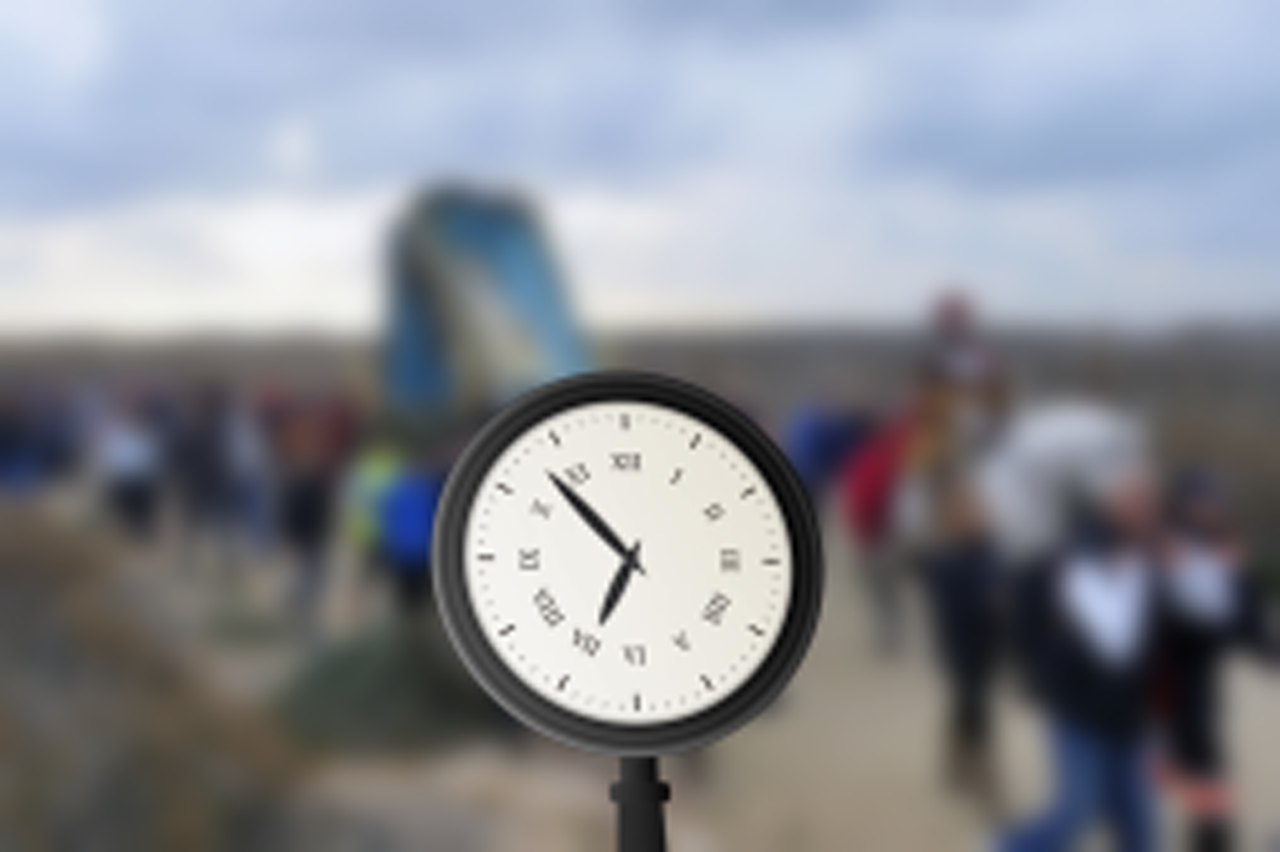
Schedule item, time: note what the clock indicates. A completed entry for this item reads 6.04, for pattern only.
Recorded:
6.53
